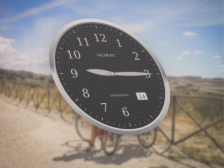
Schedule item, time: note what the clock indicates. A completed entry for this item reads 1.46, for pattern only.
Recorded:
9.15
